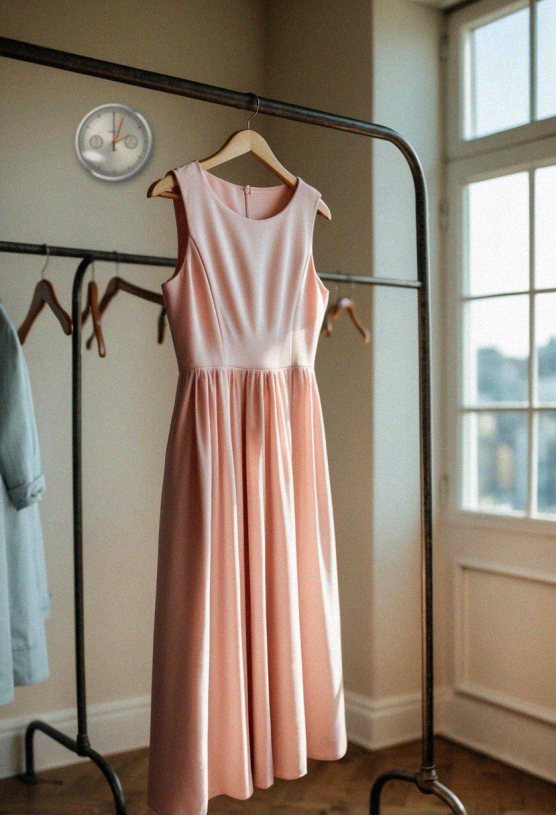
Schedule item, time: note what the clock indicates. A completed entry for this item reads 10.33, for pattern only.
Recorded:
2.03
